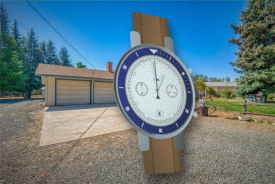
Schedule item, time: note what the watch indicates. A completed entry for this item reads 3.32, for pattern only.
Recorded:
12.59
